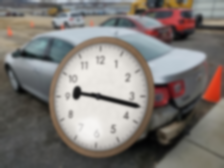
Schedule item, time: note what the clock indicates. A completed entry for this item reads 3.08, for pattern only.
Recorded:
9.17
